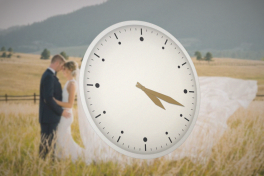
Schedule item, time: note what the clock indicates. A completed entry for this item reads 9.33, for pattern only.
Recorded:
4.18
